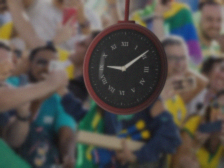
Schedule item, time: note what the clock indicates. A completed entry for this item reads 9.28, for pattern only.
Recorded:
9.09
